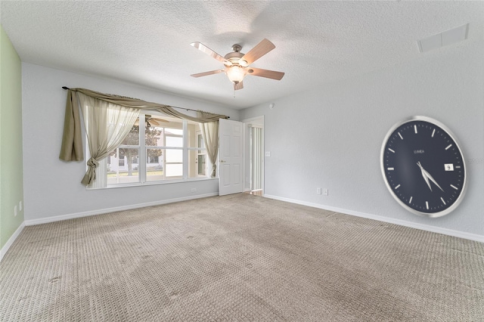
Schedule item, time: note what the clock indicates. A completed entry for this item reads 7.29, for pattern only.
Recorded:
5.23
